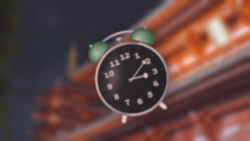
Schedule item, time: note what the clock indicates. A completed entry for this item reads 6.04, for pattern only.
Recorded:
3.09
